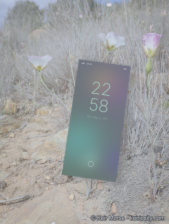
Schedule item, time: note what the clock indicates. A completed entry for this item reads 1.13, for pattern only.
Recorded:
22.58
